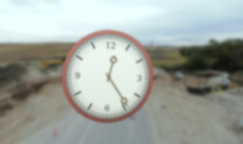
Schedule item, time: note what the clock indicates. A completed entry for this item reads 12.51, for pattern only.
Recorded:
12.24
